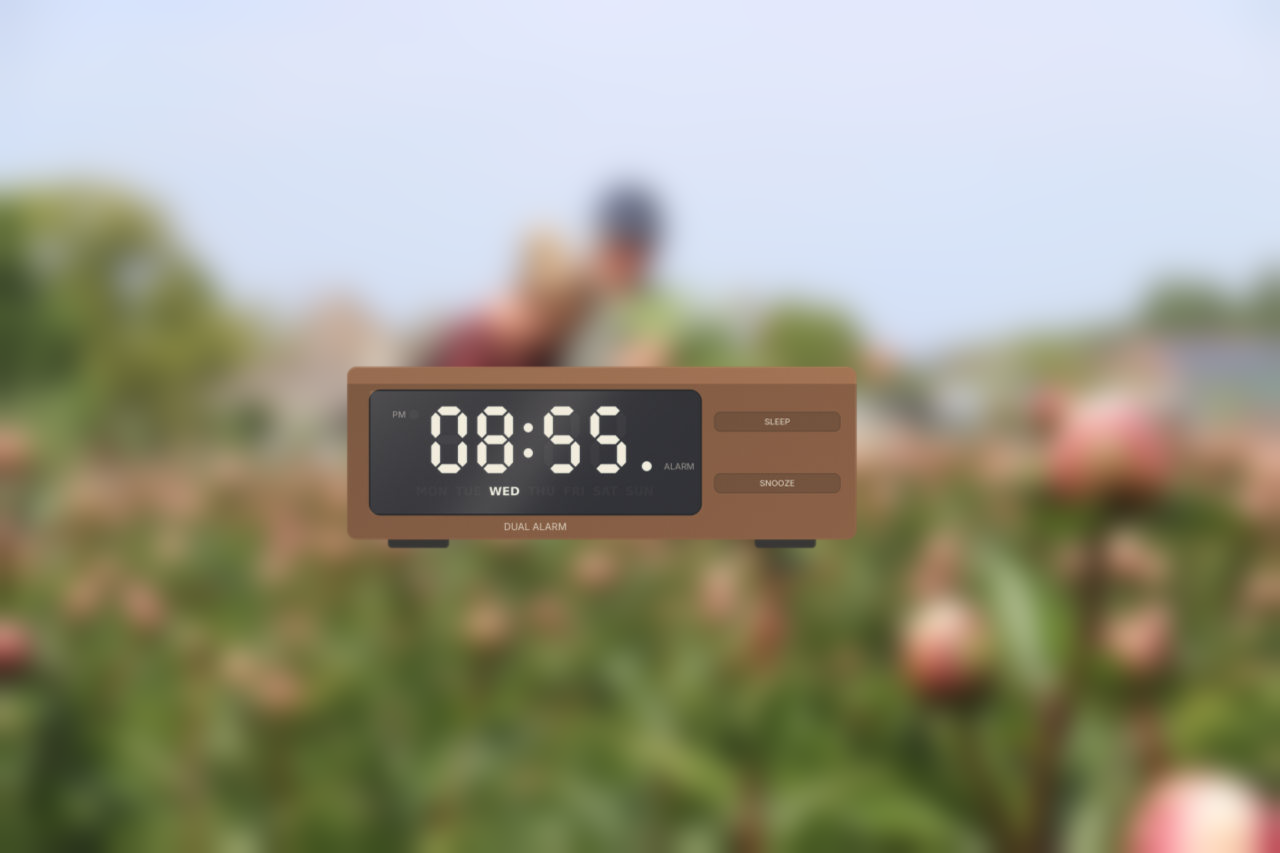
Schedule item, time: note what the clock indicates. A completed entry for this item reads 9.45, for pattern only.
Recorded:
8.55
